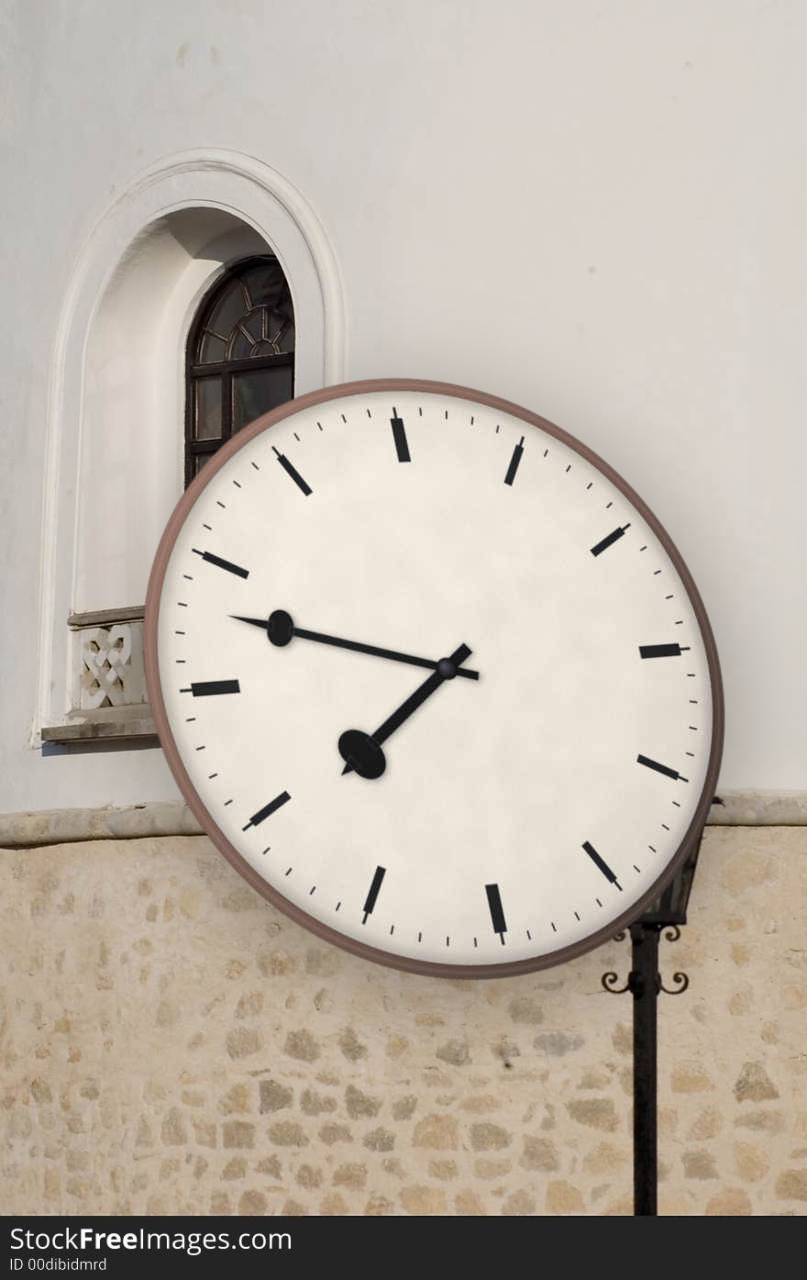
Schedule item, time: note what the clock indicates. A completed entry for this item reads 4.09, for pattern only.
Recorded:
7.48
